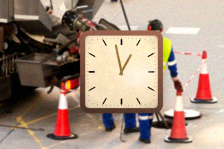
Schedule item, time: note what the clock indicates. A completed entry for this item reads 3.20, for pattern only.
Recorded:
12.58
